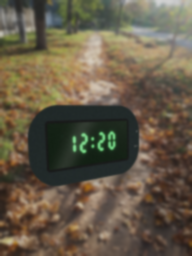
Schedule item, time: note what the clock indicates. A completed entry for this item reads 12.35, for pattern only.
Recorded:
12.20
